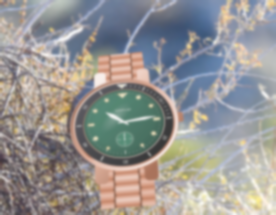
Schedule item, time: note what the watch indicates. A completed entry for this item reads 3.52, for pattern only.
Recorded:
10.14
